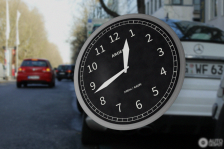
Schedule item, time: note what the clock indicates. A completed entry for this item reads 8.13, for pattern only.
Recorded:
12.43
